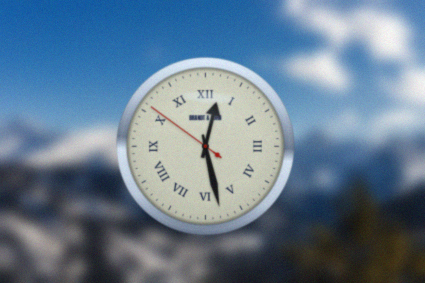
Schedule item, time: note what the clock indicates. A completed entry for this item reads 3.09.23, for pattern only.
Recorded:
12.27.51
